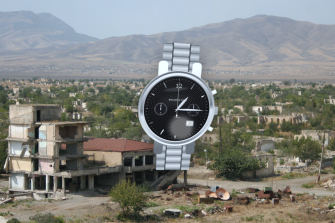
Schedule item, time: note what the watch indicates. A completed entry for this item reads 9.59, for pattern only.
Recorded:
1.15
